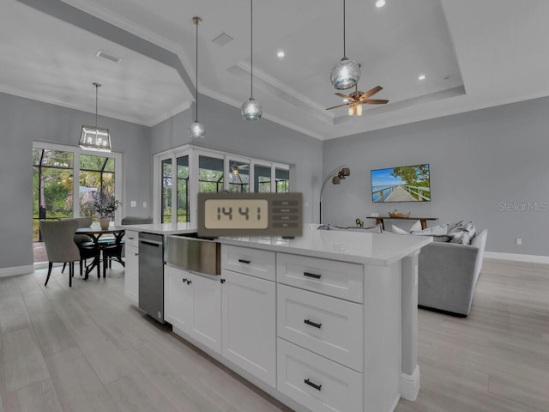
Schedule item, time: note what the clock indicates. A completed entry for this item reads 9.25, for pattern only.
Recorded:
14.41
